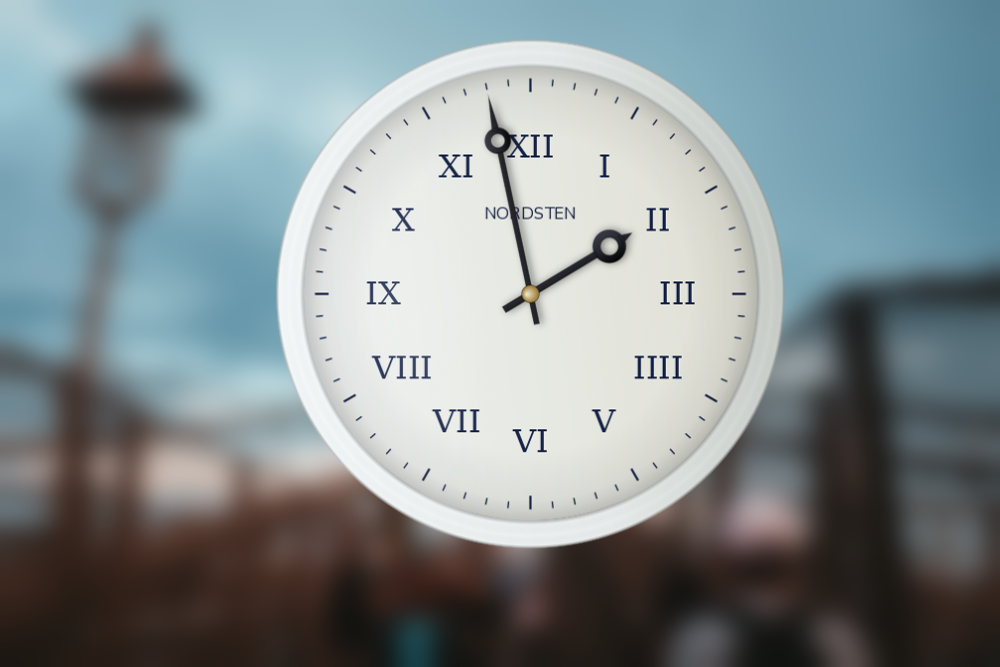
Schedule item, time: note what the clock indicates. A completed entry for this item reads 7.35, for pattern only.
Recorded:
1.58
